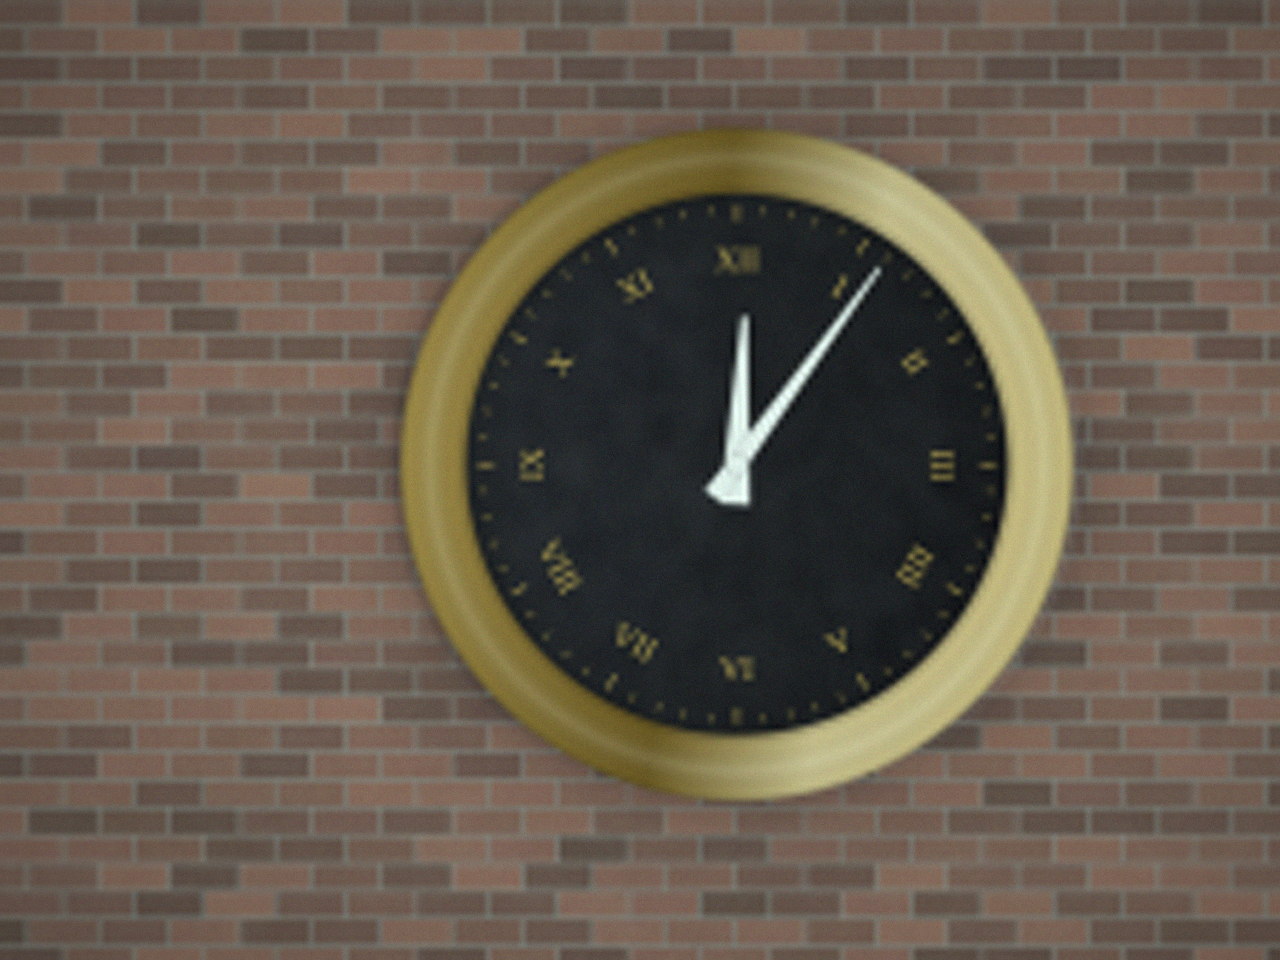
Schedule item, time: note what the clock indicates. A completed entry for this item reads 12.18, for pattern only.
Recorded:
12.06
